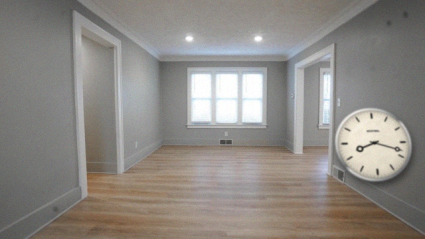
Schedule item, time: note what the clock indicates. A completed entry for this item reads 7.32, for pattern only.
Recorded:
8.18
